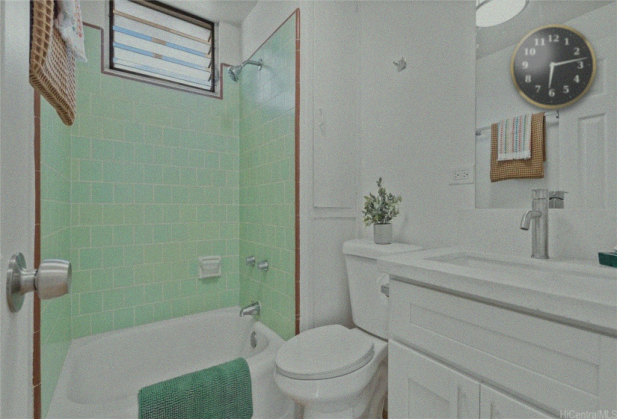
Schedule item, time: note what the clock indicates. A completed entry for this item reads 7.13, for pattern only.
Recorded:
6.13
